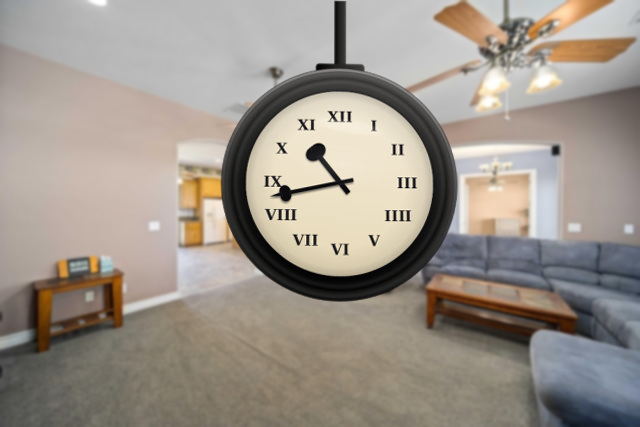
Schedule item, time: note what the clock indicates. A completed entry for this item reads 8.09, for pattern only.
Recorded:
10.43
